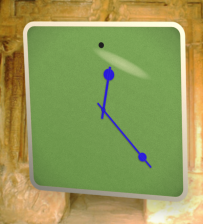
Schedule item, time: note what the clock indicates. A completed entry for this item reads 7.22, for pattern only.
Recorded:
12.23
